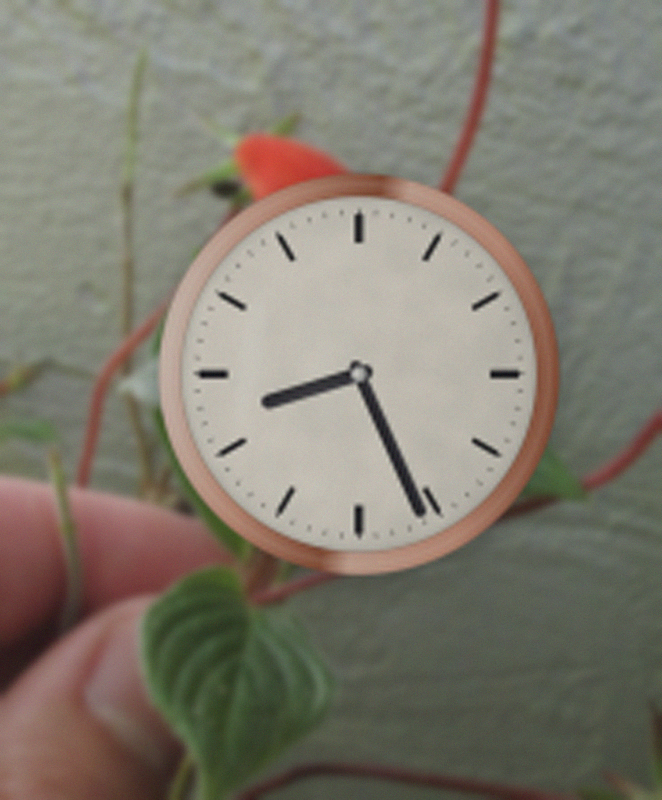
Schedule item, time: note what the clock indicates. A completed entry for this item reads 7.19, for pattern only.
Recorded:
8.26
